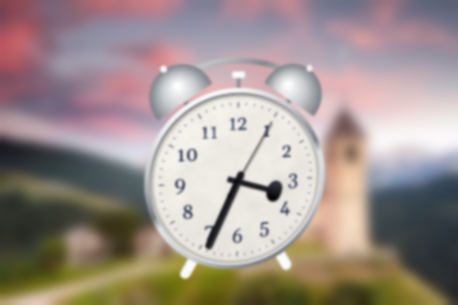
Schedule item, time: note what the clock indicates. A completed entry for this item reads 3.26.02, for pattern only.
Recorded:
3.34.05
